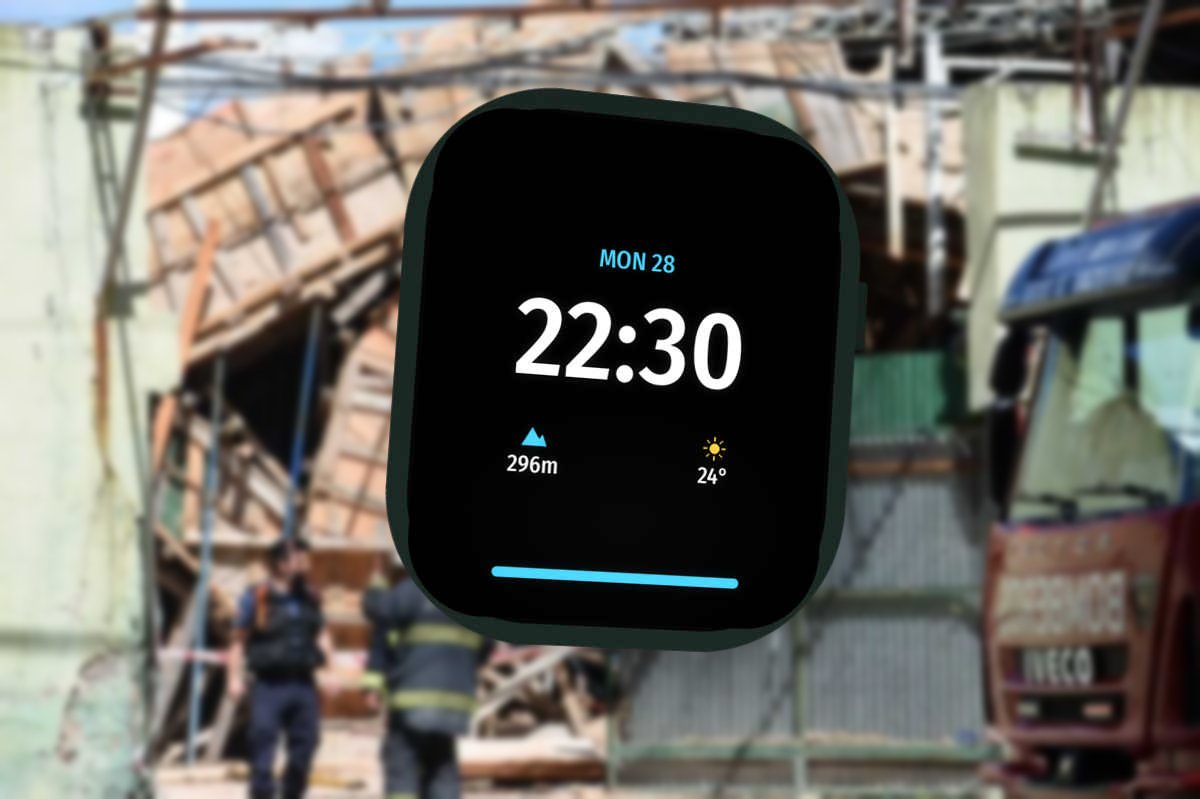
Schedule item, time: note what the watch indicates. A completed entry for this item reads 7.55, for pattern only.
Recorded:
22.30
